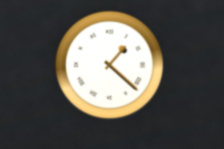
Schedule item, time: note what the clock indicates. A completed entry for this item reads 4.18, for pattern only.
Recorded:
1.22
